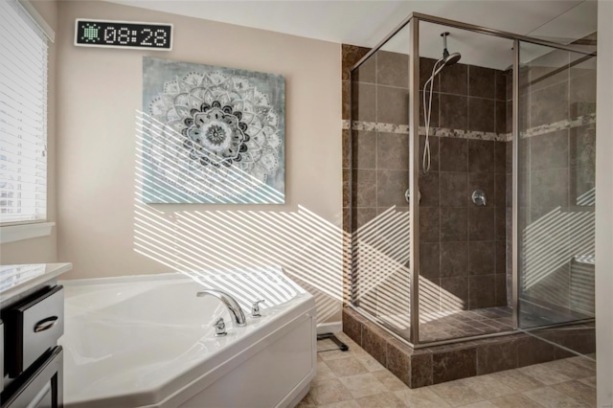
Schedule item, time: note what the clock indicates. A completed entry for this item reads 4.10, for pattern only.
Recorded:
8.28
